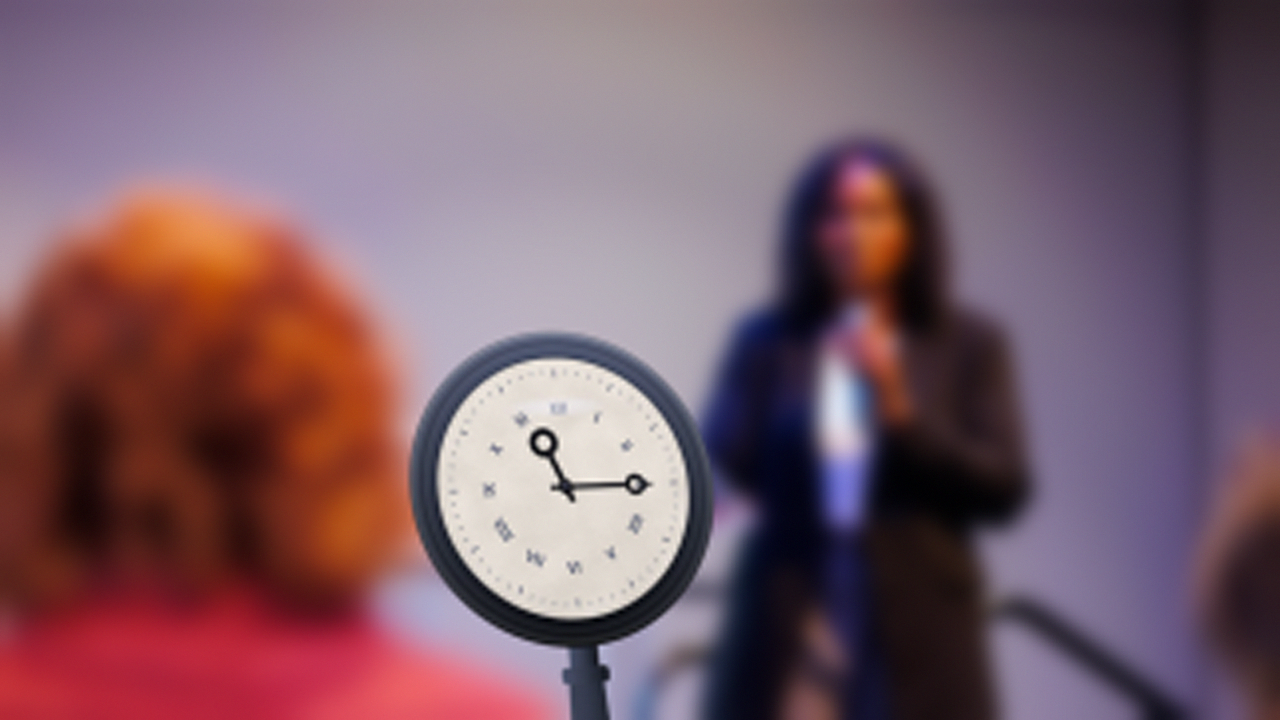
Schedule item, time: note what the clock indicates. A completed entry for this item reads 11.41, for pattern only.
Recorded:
11.15
